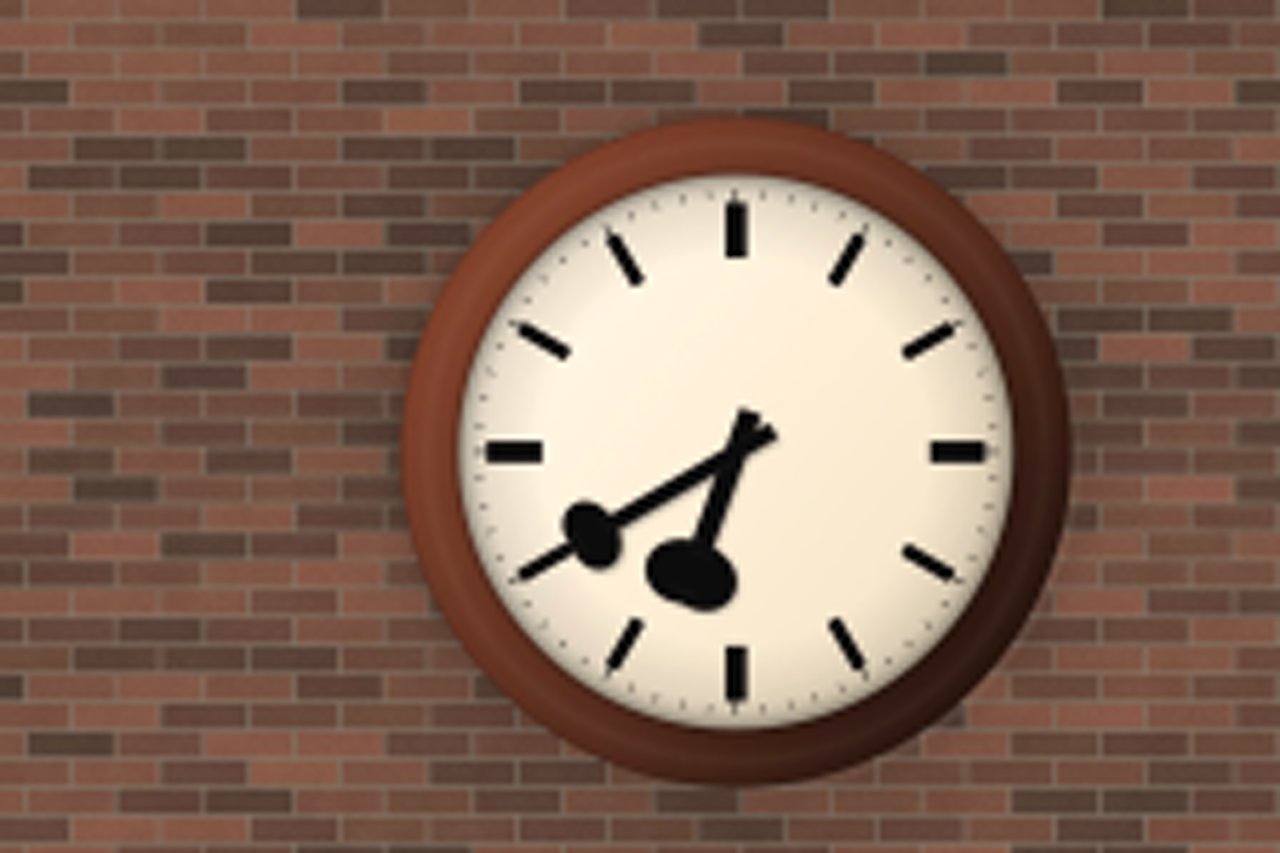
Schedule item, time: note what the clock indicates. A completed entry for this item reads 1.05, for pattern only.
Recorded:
6.40
